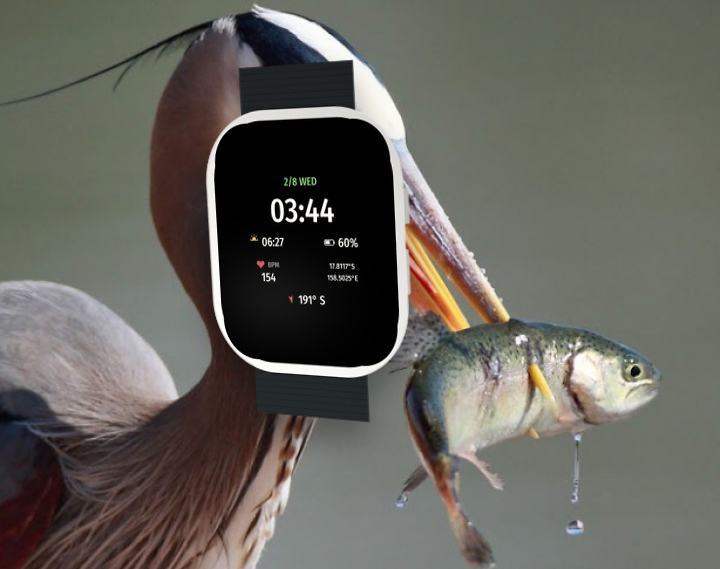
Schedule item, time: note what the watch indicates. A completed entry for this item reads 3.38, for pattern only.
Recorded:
3.44
